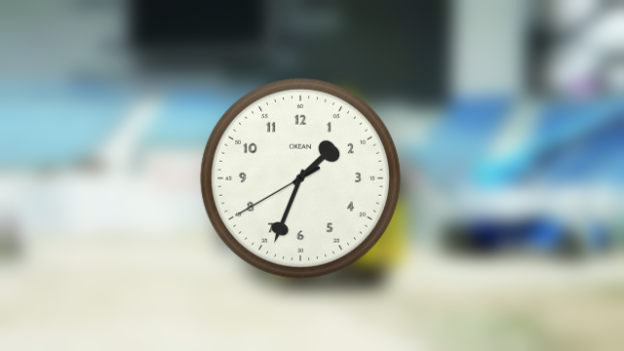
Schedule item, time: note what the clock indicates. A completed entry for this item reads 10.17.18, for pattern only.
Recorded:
1.33.40
